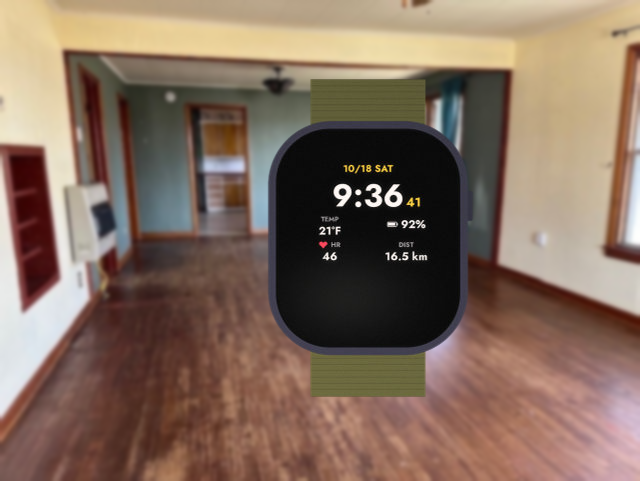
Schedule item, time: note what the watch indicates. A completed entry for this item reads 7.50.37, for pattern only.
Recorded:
9.36.41
